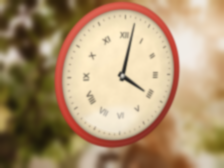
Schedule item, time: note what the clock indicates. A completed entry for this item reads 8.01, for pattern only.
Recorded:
4.02
